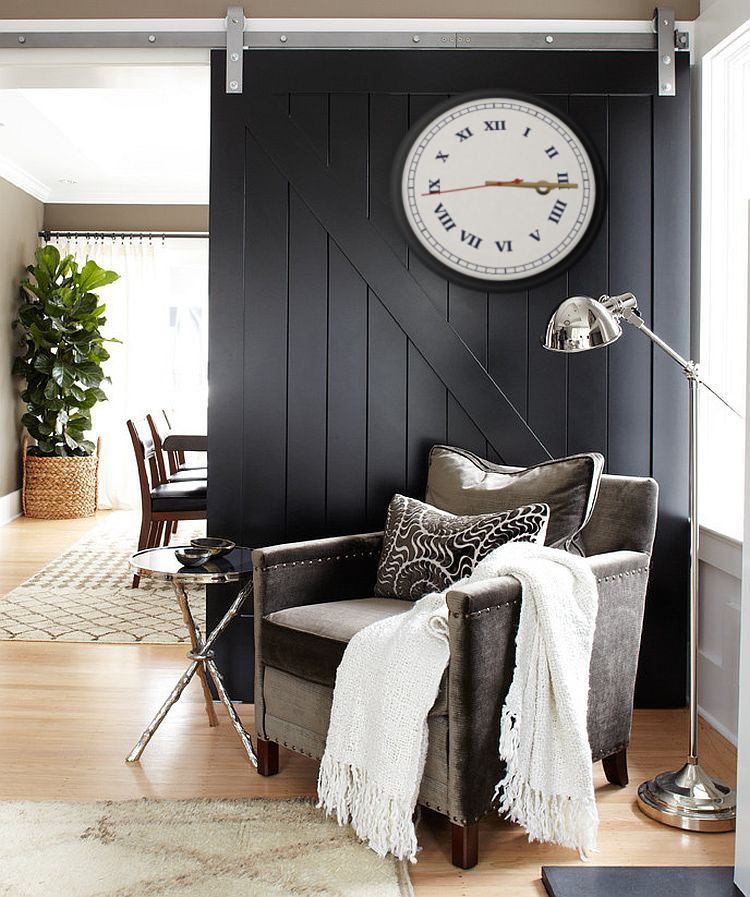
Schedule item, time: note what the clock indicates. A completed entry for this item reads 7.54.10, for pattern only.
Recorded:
3.15.44
